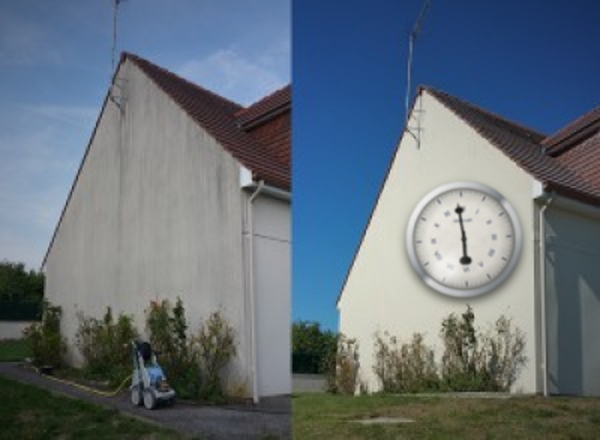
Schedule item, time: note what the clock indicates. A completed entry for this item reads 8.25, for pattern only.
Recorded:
5.59
